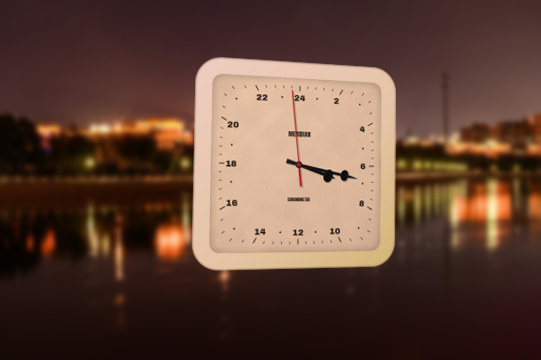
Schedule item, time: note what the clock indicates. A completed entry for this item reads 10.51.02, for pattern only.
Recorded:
7.16.59
